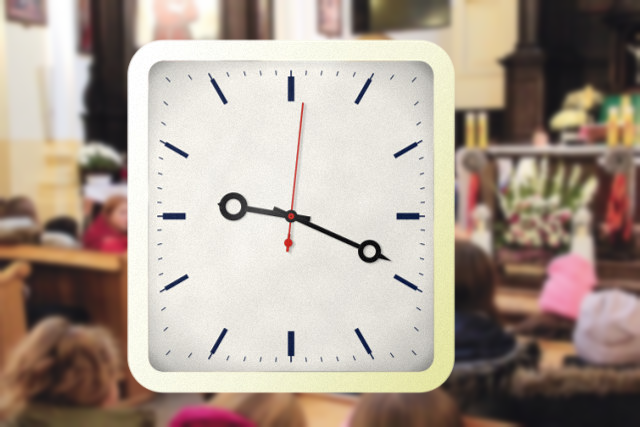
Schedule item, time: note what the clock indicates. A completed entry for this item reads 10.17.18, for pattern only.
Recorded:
9.19.01
